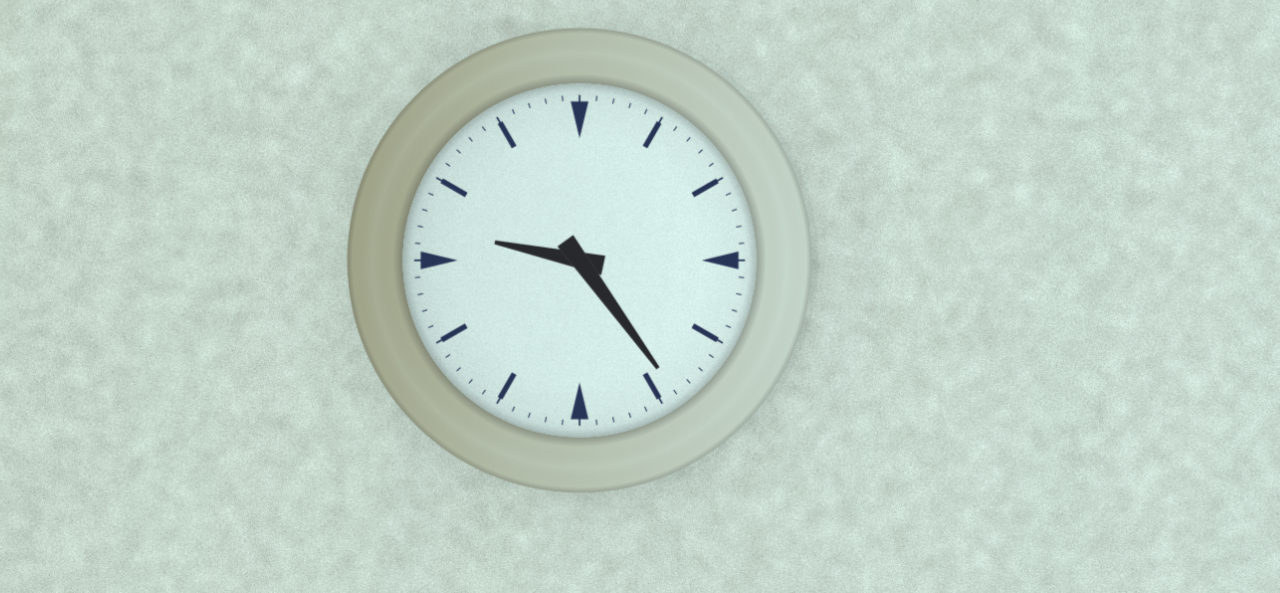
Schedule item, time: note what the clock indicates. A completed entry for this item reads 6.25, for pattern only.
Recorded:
9.24
